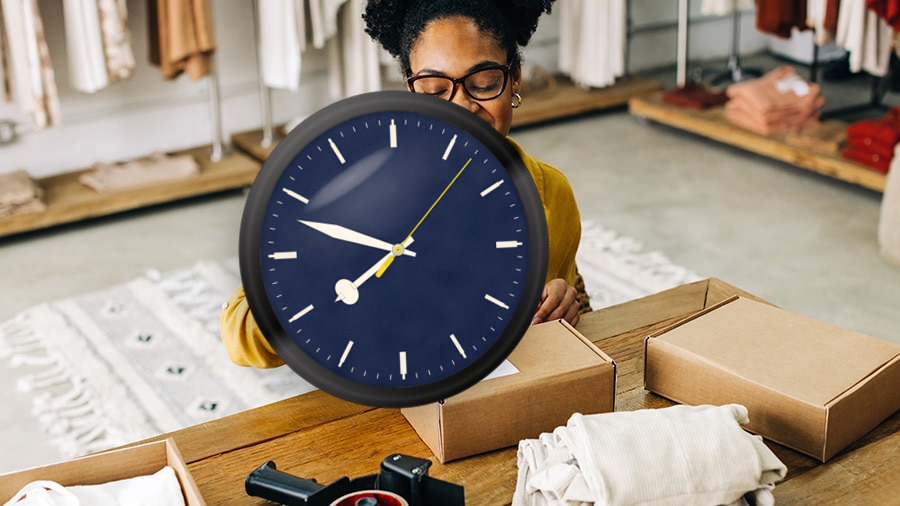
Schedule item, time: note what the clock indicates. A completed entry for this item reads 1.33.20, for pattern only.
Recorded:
7.48.07
